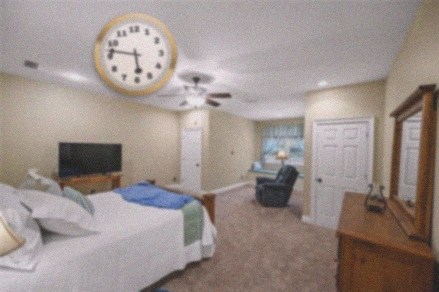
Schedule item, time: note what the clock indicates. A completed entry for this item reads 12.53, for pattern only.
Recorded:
5.47
